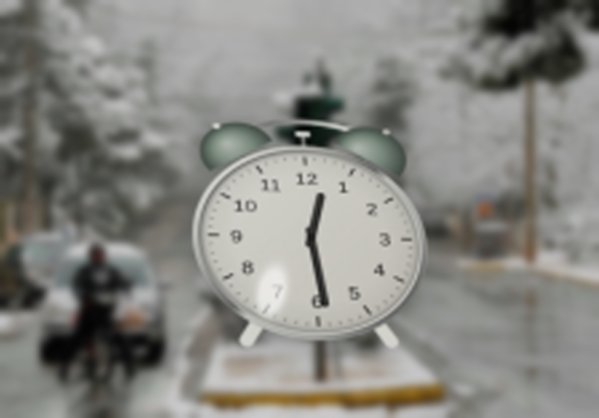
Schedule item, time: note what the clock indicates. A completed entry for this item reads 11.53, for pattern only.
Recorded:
12.29
